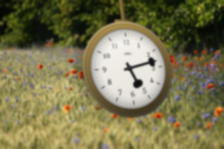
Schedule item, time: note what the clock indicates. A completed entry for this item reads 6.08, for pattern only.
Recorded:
5.13
